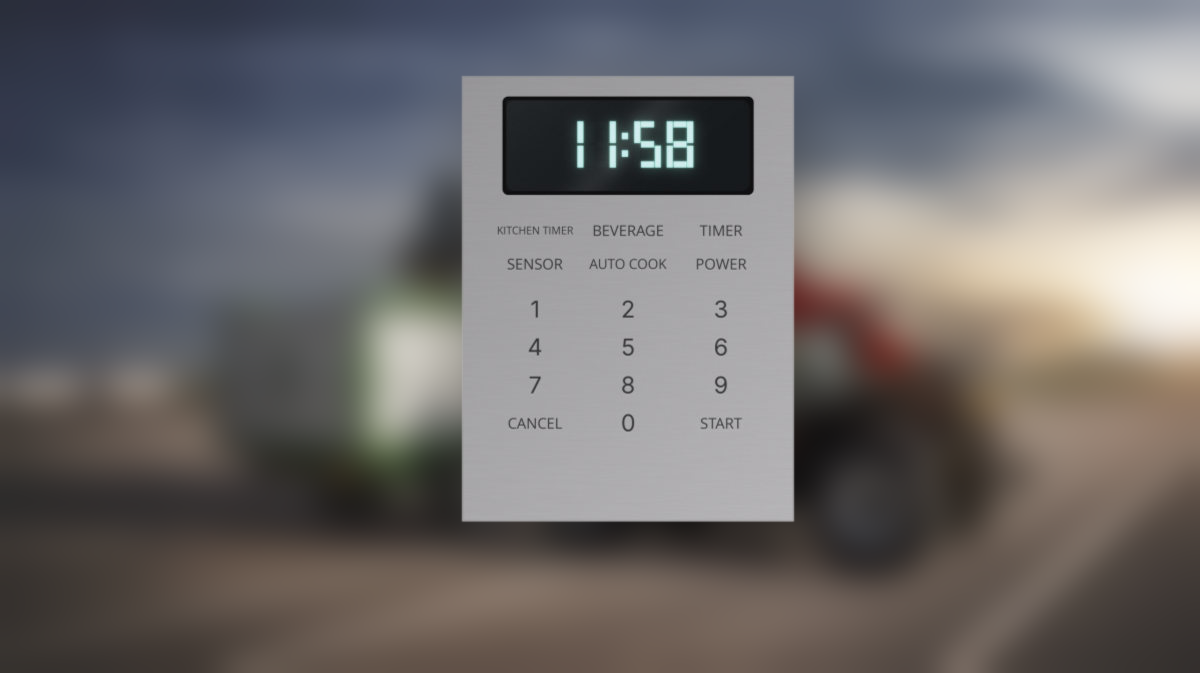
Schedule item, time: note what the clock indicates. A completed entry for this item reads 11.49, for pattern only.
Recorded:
11.58
